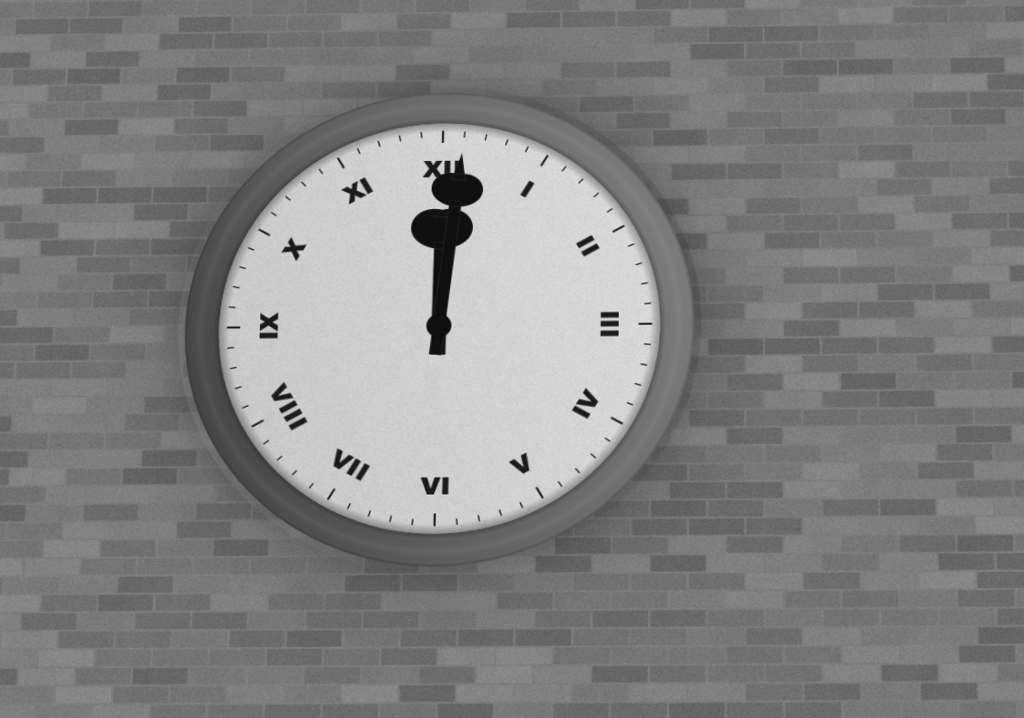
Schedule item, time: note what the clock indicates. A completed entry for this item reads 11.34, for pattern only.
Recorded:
12.01
